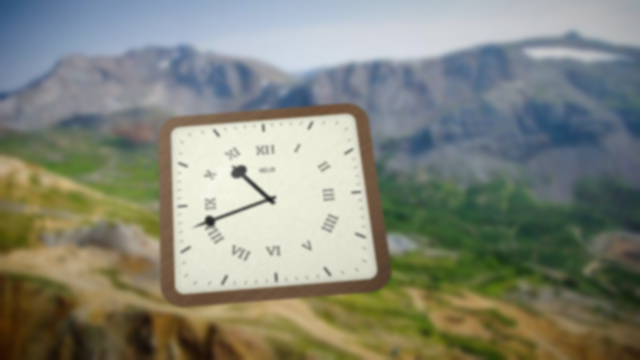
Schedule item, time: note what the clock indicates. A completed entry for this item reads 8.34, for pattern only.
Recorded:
10.42
